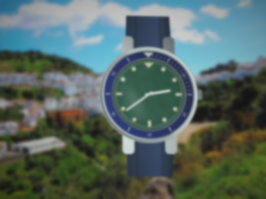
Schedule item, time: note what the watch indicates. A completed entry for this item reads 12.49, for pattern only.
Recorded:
2.39
